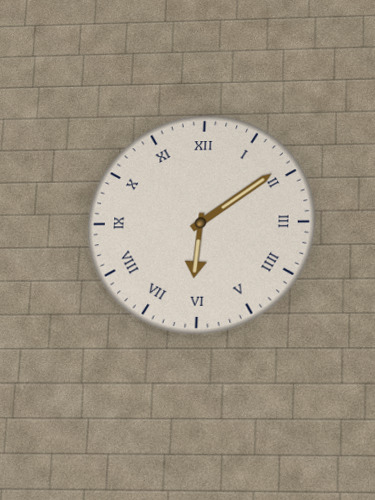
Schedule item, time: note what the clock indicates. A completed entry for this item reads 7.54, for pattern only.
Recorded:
6.09
